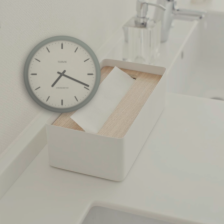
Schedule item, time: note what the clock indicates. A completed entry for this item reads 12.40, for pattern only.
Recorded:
7.19
